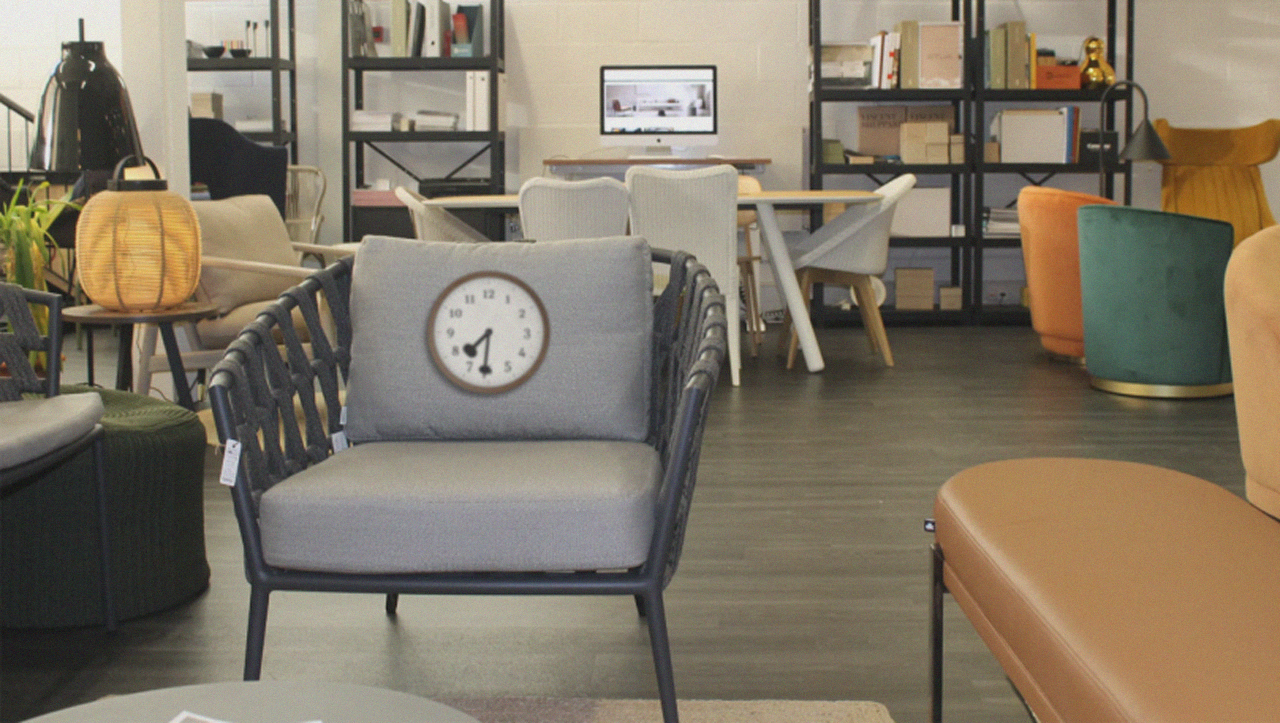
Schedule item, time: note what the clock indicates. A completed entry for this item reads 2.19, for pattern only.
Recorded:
7.31
